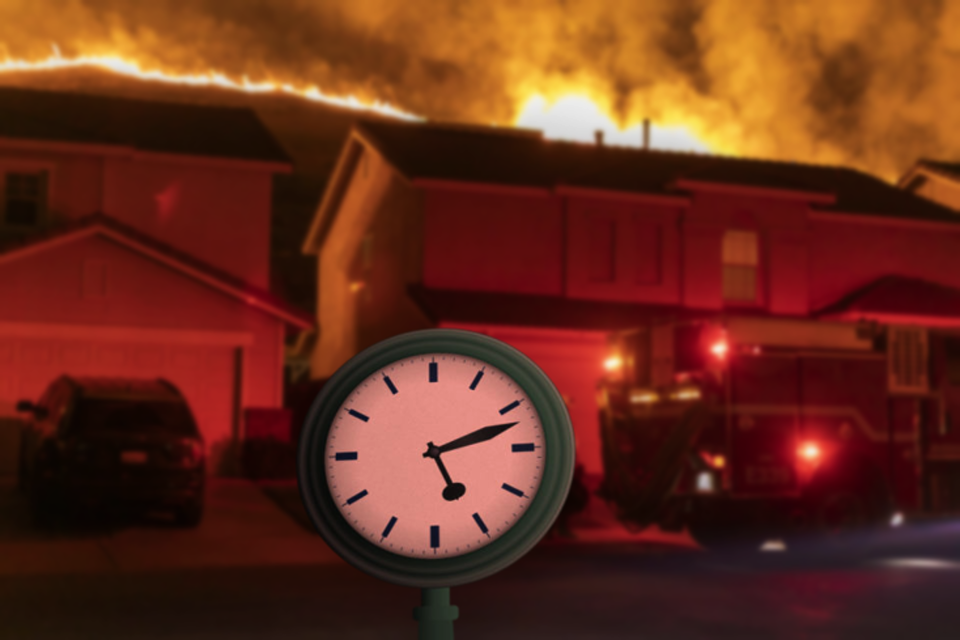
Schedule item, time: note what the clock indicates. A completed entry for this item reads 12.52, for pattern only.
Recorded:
5.12
